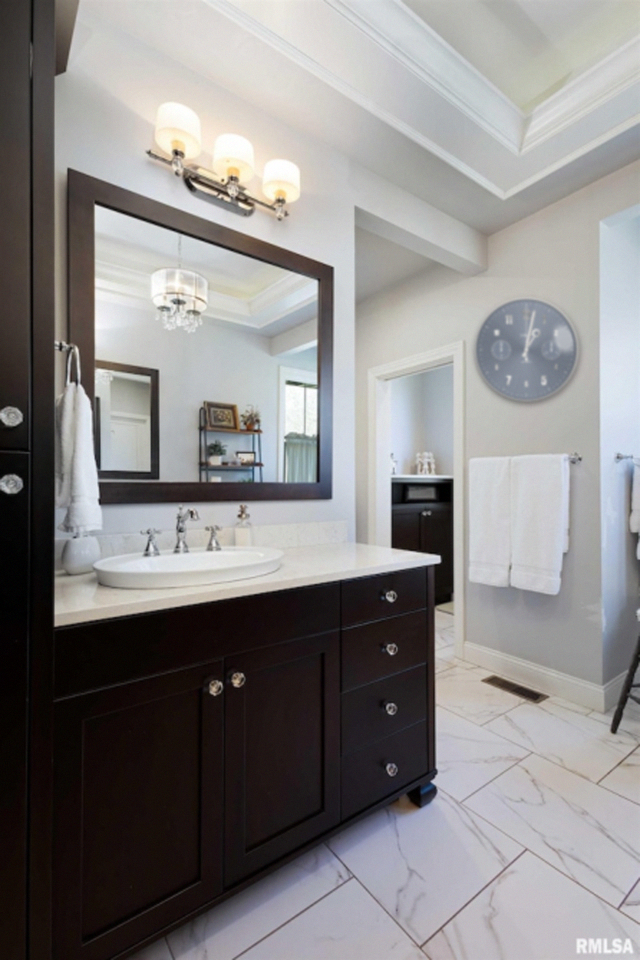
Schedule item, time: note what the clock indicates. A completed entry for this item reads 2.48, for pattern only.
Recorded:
1.02
